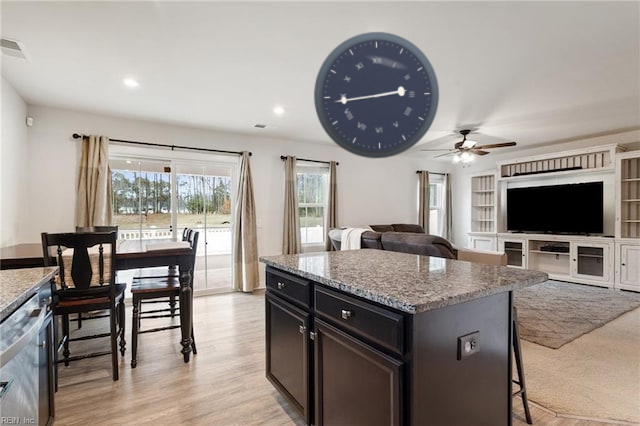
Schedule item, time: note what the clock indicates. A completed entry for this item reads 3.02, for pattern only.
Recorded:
2.44
